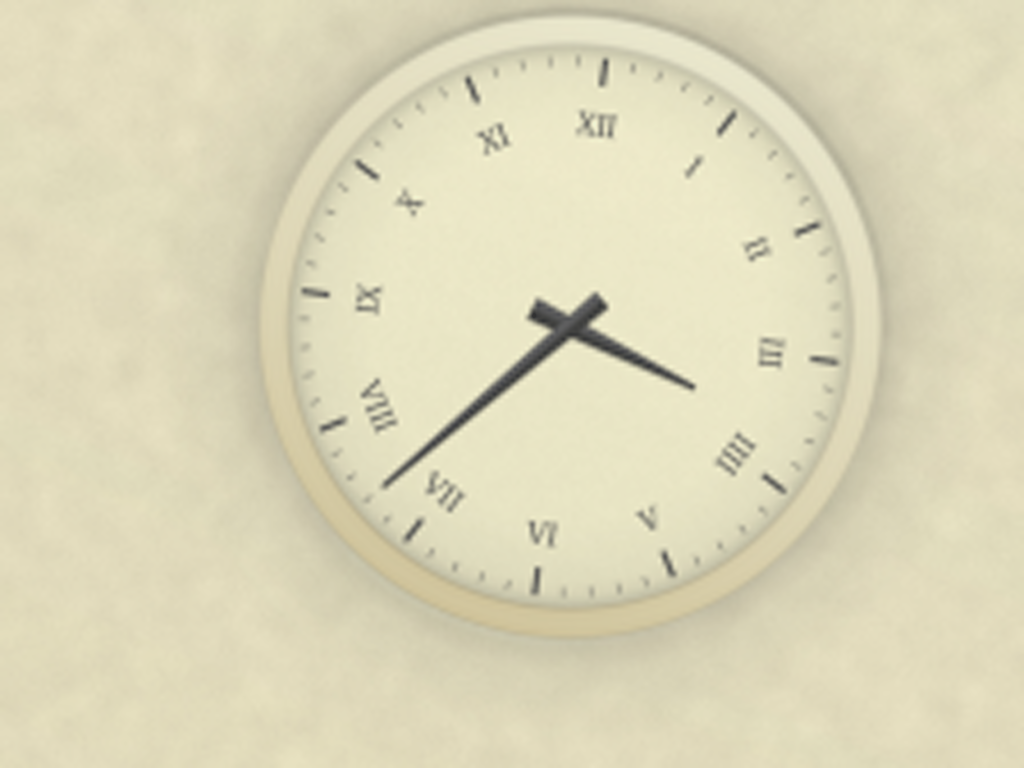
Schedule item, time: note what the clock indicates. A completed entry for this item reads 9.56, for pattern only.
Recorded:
3.37
